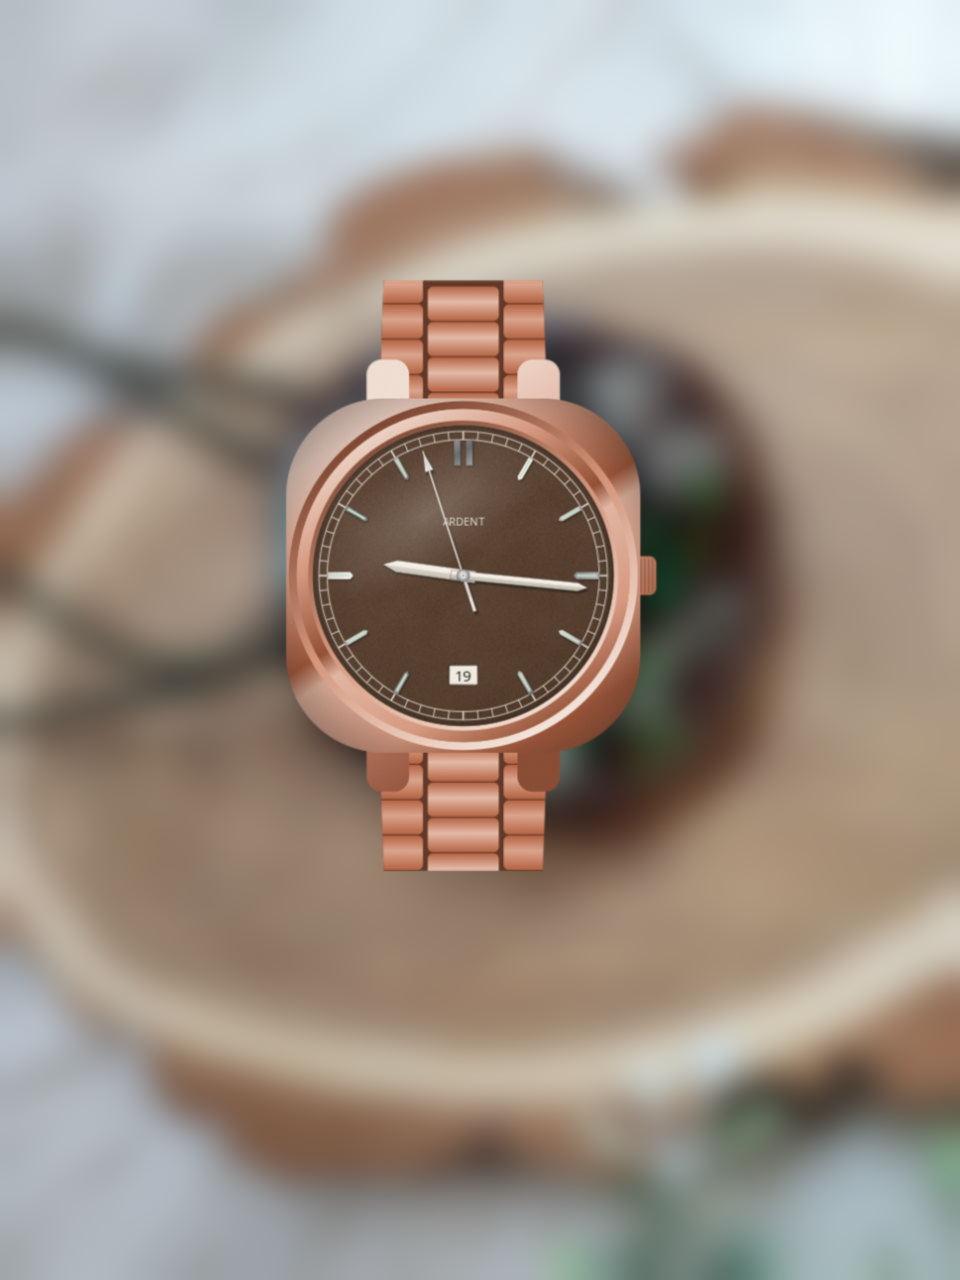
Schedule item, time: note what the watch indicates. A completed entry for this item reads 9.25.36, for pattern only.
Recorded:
9.15.57
